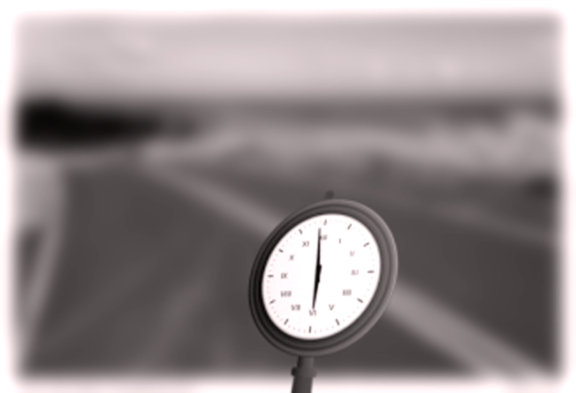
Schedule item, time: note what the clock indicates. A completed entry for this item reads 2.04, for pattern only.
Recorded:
5.59
